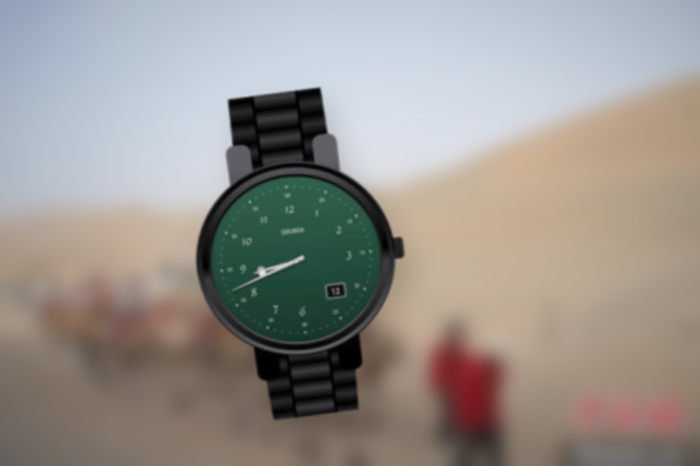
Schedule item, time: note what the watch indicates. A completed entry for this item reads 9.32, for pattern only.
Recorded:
8.42
